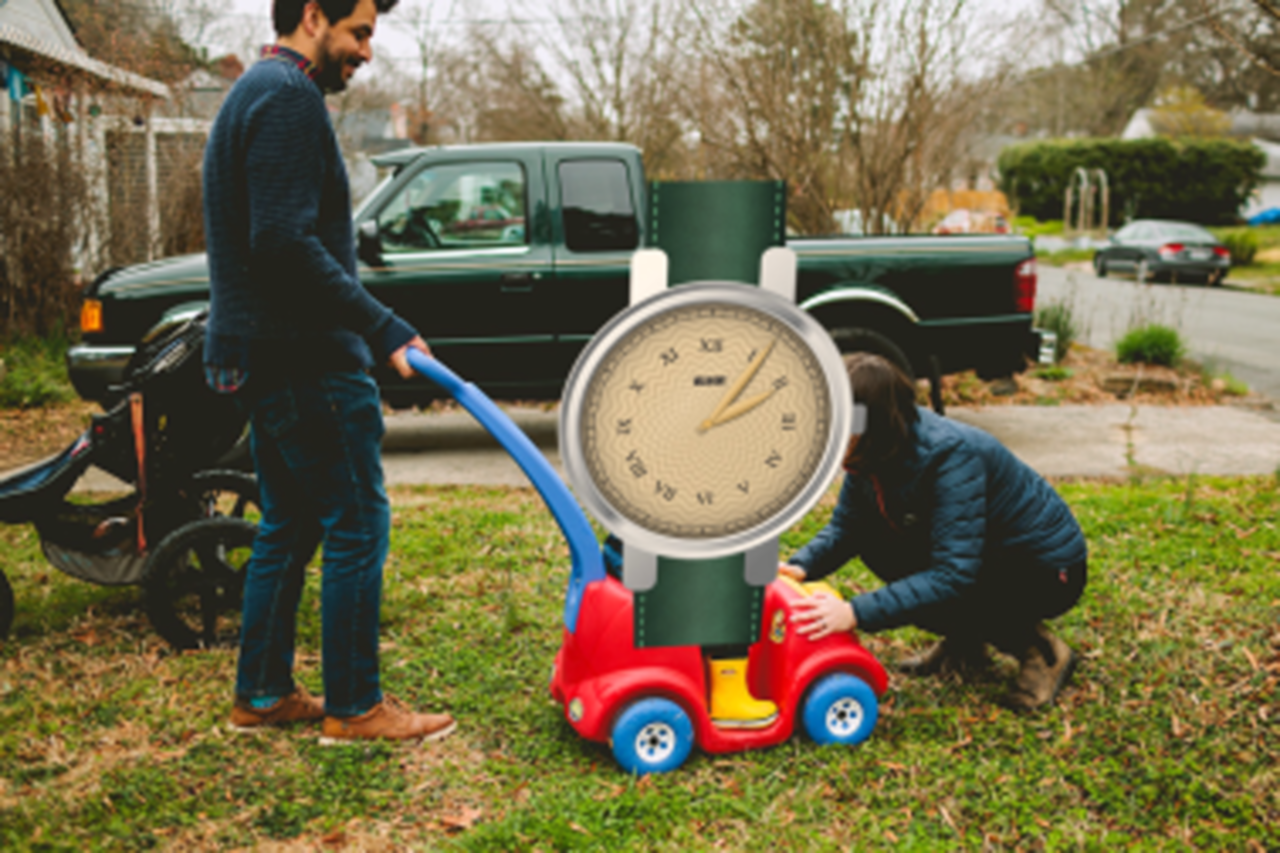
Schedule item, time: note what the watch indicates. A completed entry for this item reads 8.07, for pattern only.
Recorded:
2.06
